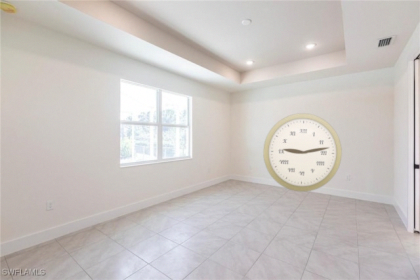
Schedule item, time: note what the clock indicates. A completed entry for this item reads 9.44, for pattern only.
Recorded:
9.13
